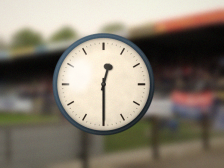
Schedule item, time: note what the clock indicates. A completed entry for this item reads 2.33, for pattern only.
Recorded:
12.30
